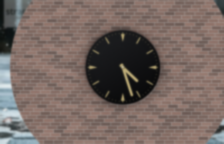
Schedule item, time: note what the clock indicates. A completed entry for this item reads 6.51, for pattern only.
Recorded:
4.27
